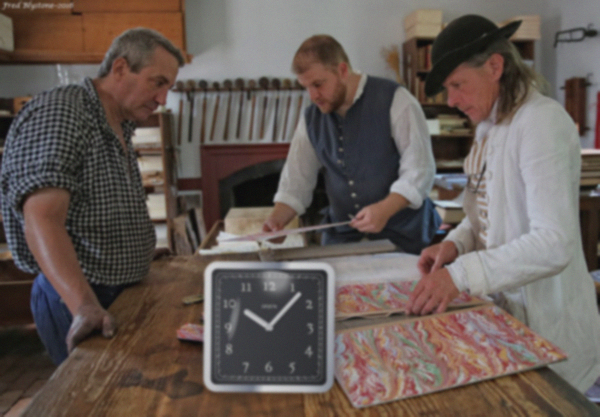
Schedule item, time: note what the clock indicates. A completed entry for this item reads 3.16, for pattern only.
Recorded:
10.07
